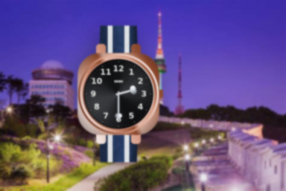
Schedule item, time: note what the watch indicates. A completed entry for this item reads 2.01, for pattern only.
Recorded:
2.30
